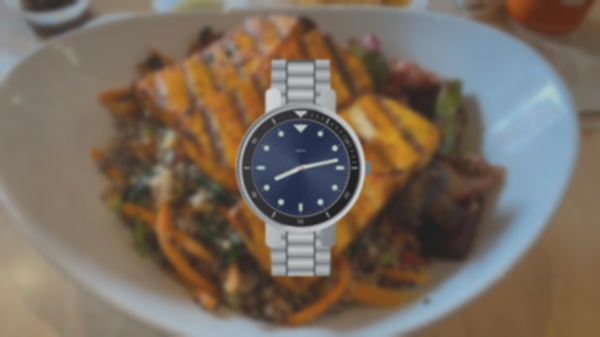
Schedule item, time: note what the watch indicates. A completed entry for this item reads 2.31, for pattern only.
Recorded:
8.13
